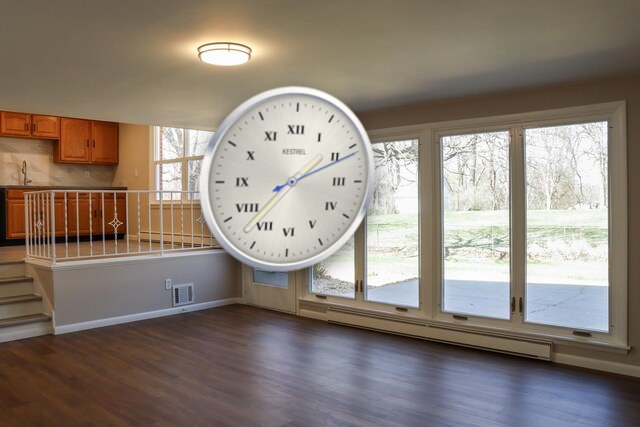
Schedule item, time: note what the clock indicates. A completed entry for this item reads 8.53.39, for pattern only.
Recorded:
1.37.11
